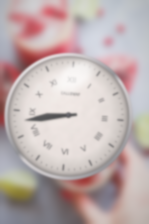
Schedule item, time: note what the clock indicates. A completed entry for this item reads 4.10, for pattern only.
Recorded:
8.43
